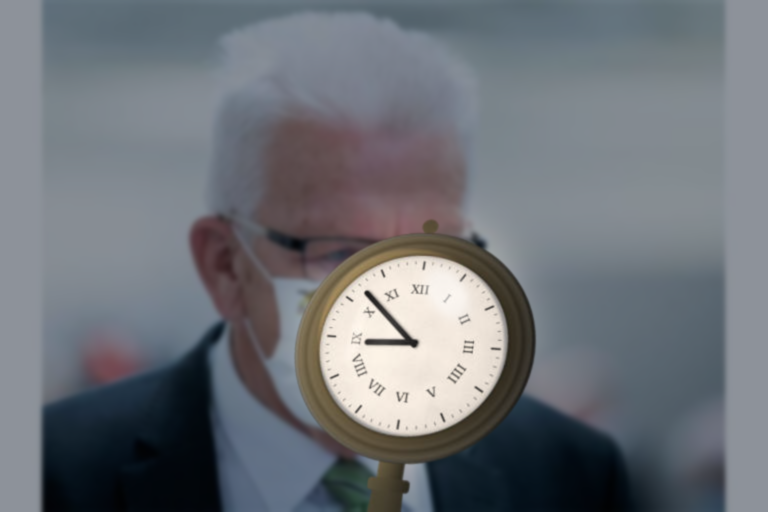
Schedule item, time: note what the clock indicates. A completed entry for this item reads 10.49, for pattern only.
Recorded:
8.52
